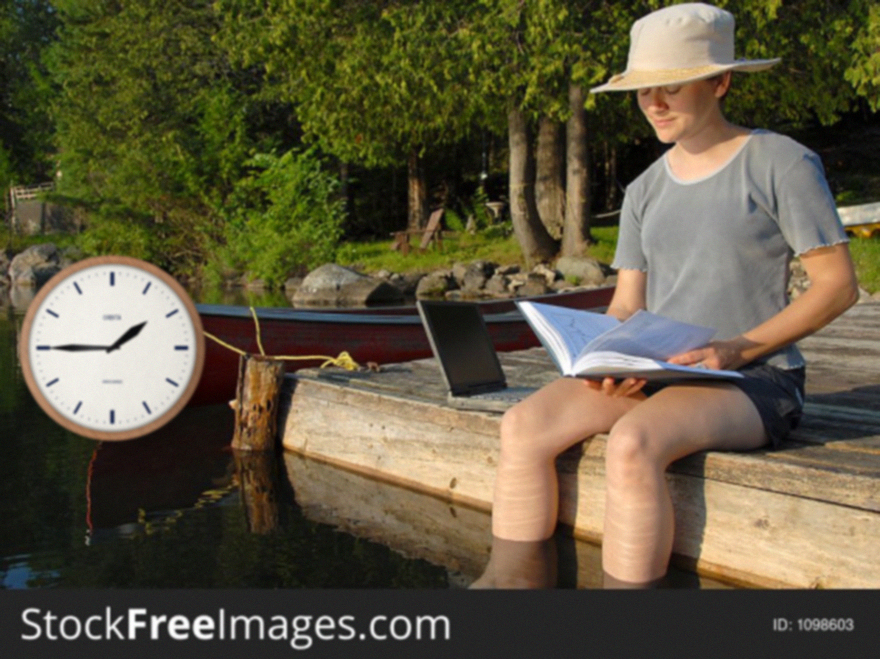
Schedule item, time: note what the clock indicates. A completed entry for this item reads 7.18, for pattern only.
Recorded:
1.45
